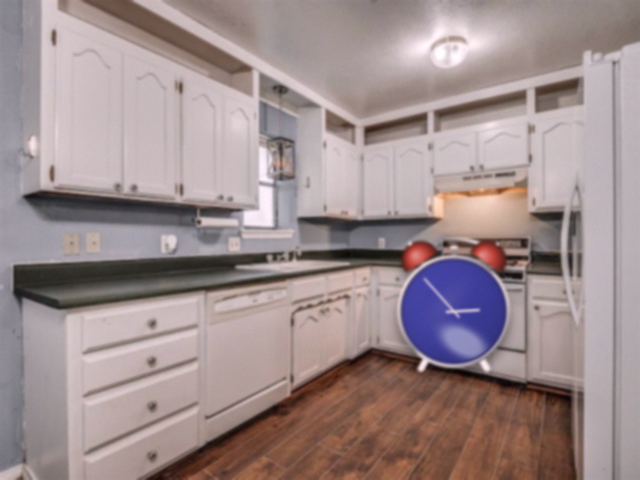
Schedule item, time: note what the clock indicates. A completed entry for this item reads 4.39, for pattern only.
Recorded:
2.53
